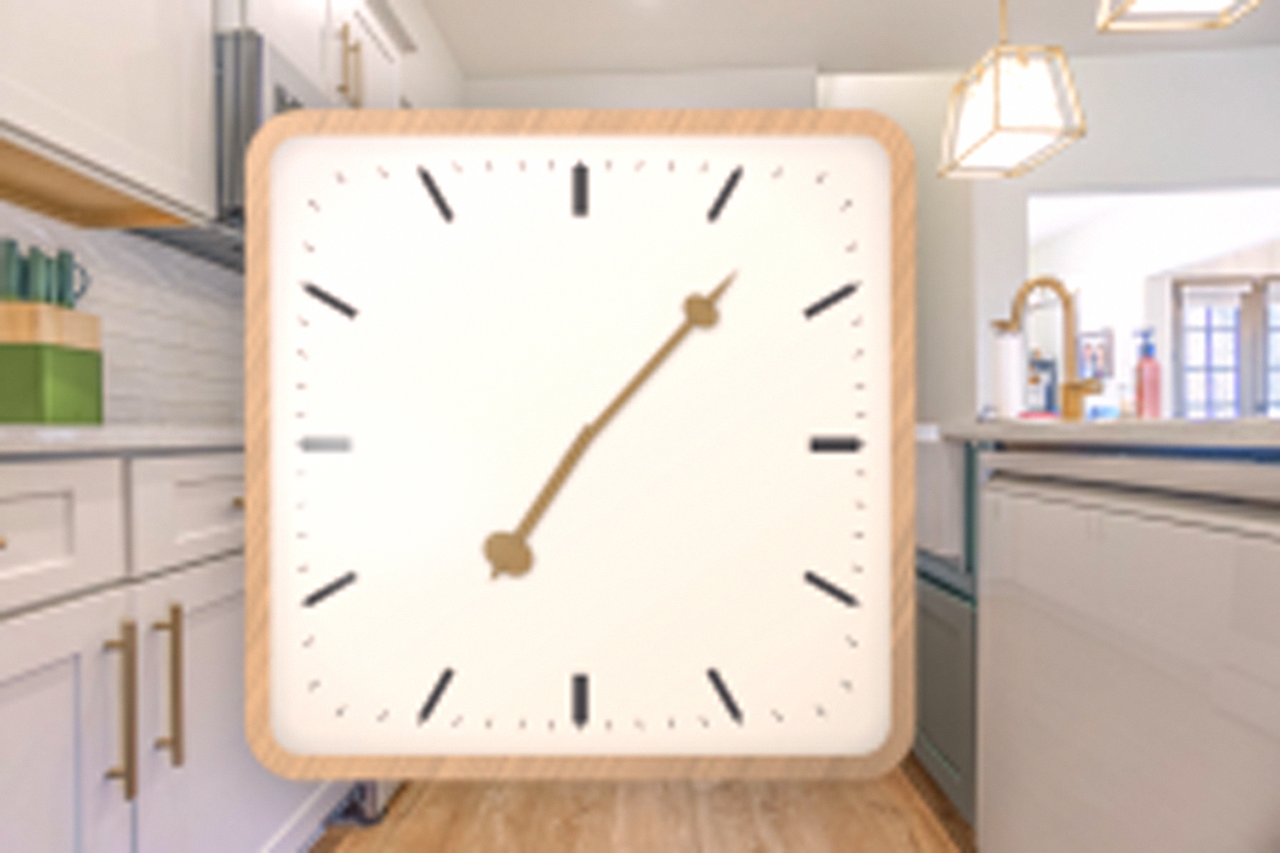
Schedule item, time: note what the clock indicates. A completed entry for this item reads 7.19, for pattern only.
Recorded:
7.07
